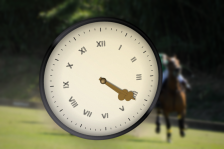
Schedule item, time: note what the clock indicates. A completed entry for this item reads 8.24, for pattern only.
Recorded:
4.21
